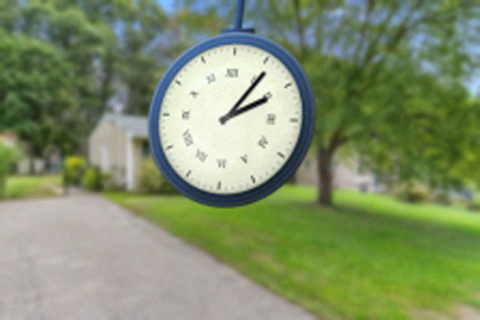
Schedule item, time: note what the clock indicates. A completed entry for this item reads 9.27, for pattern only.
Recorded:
2.06
